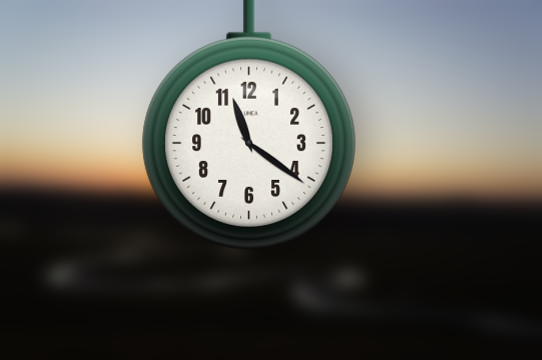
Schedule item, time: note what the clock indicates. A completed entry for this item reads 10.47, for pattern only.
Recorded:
11.21
